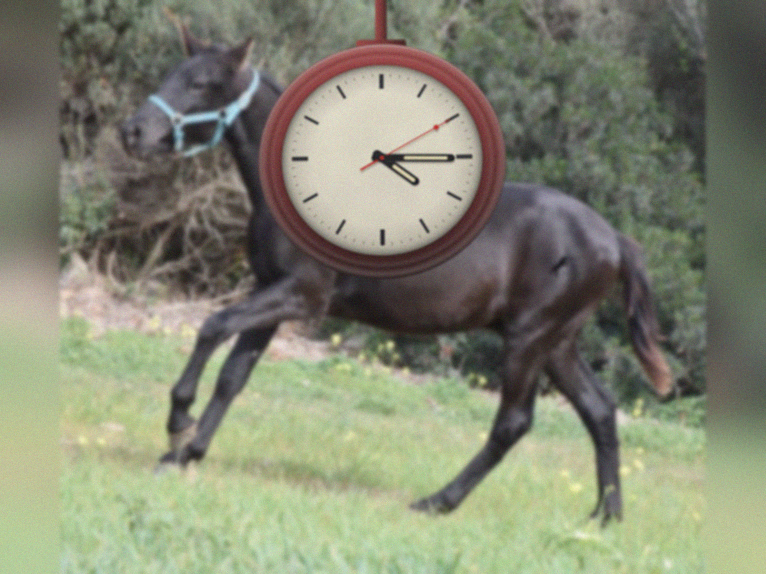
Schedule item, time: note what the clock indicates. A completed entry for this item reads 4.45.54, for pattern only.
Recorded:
4.15.10
